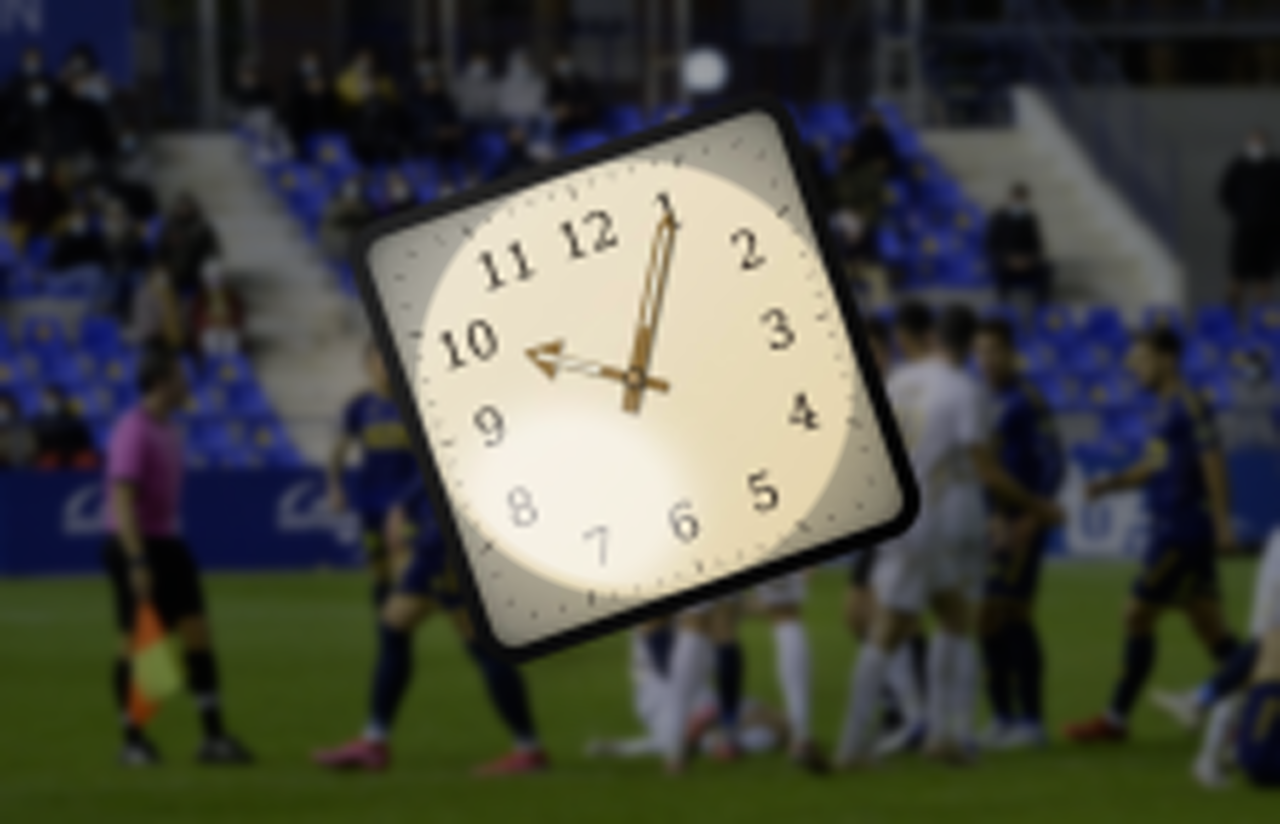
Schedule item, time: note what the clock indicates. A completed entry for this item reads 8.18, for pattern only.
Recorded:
10.05
